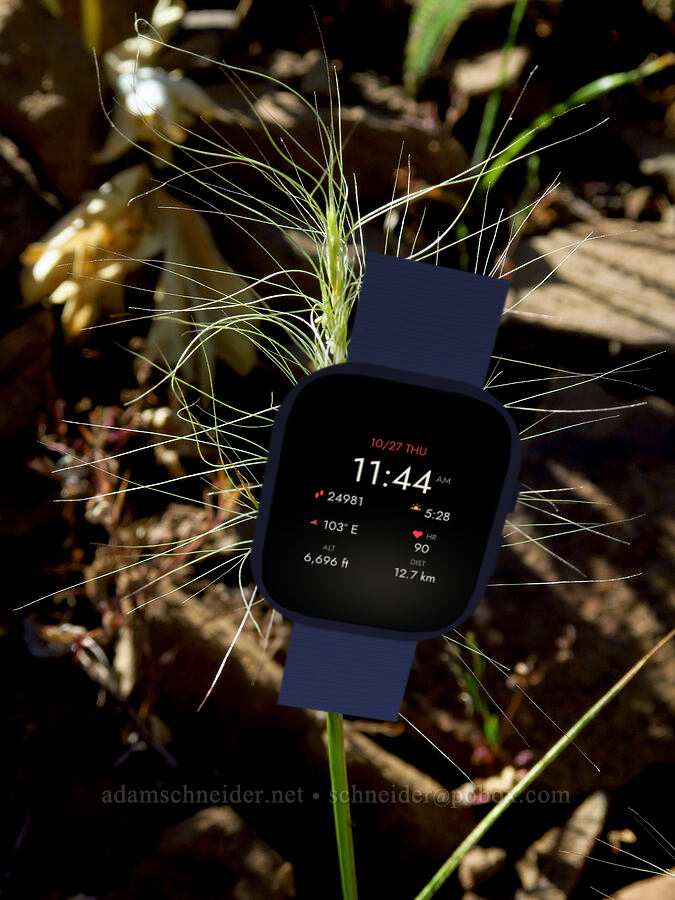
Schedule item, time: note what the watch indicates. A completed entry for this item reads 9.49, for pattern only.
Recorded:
11.44
